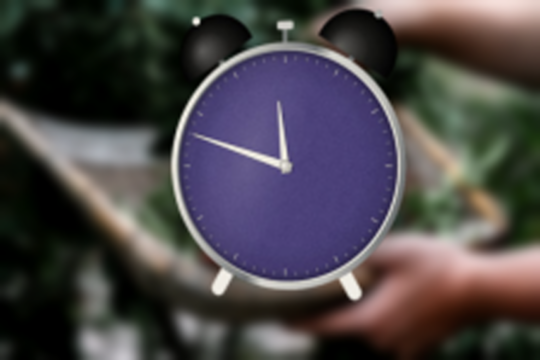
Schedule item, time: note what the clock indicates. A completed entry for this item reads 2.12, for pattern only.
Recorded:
11.48
